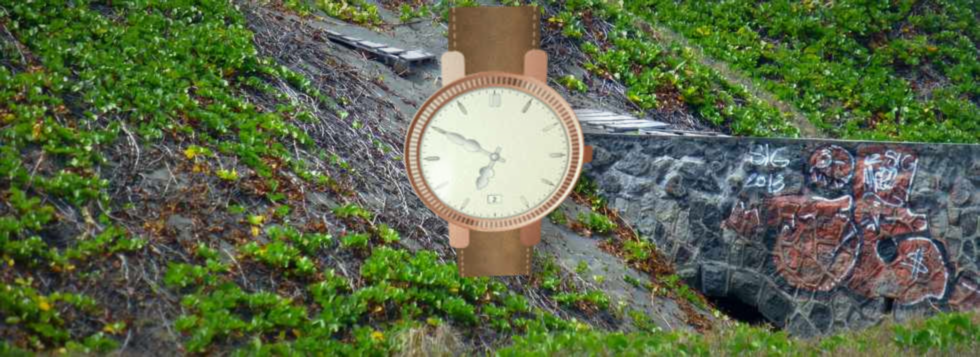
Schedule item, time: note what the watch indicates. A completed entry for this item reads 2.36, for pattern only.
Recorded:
6.50
